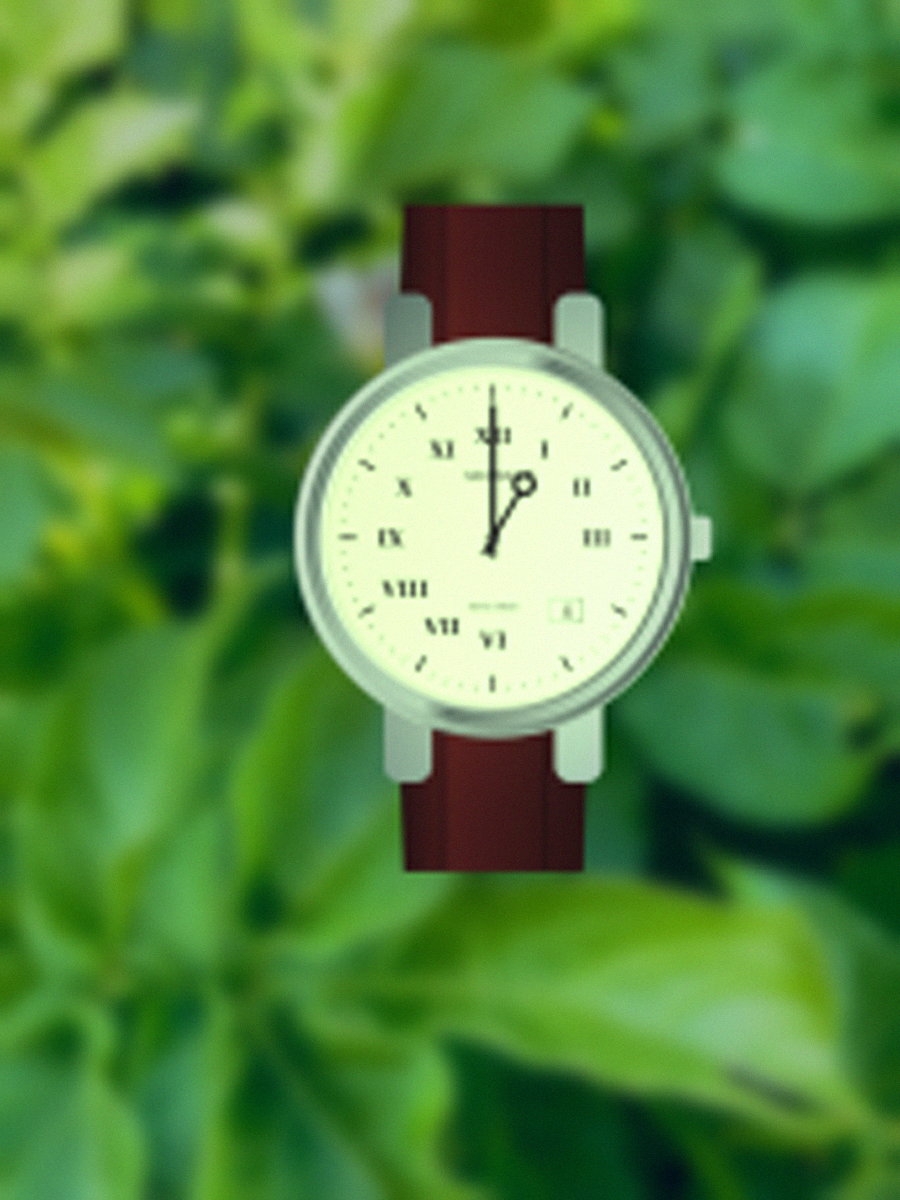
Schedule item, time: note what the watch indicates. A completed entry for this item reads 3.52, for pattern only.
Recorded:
1.00
